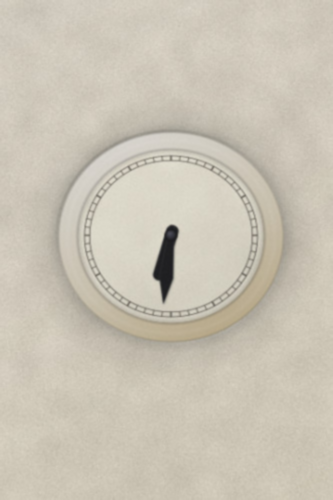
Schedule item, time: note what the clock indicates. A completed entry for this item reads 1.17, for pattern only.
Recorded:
6.31
